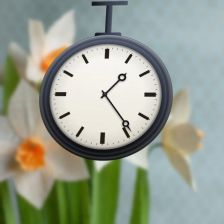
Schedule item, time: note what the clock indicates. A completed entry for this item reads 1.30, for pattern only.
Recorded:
1.24
